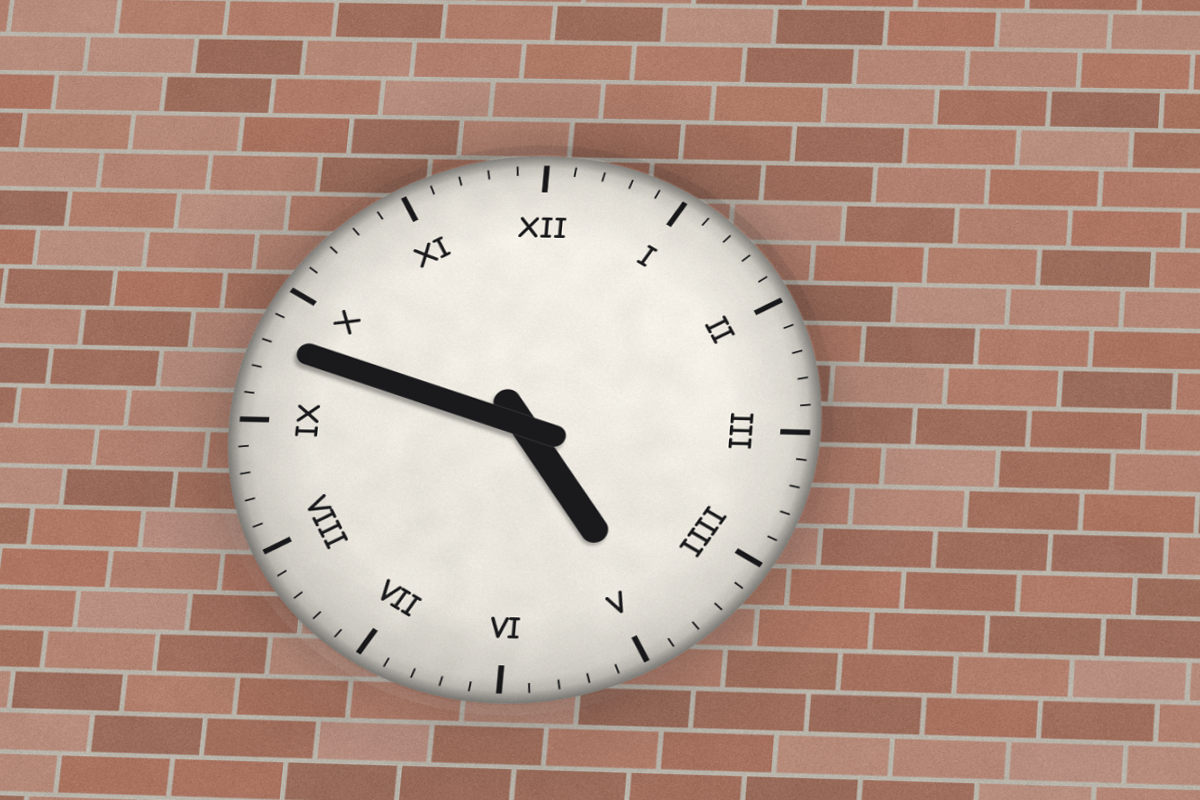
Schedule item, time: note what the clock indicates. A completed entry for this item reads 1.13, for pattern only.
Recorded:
4.48
